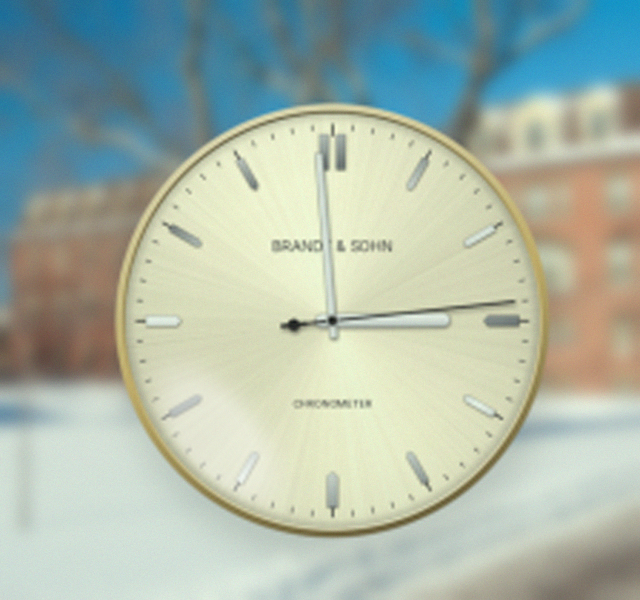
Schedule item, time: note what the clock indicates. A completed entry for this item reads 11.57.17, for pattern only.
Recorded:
2.59.14
